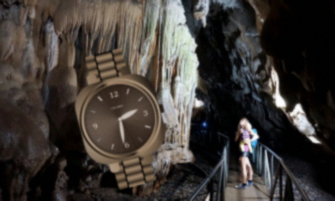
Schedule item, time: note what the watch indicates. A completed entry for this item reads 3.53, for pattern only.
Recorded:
2.31
